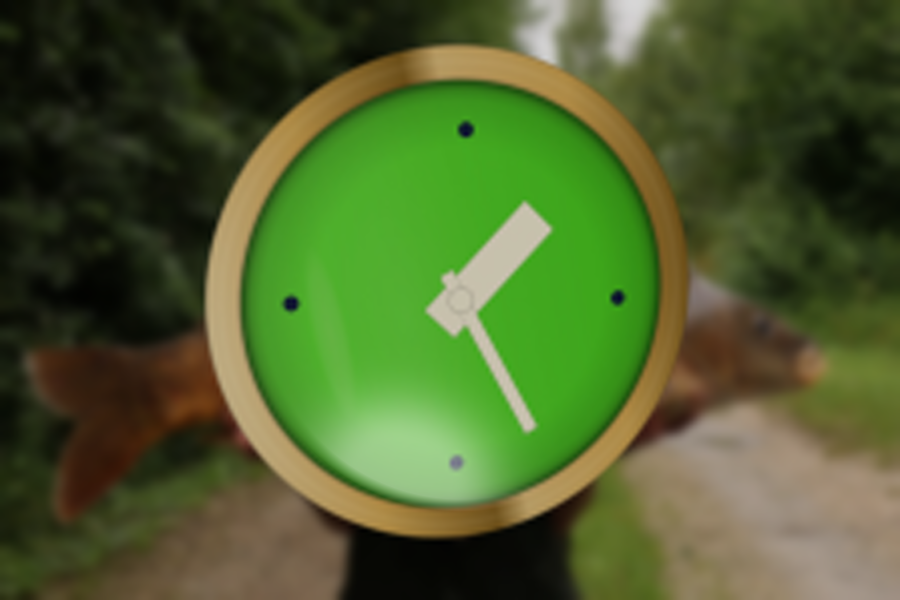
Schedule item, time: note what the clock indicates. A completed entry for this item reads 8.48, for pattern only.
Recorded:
1.25
